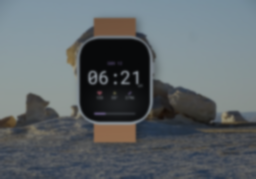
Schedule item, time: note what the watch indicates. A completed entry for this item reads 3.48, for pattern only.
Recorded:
6.21
